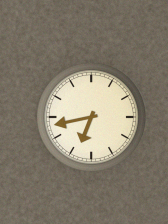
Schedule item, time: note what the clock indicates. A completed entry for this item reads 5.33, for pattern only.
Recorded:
6.43
